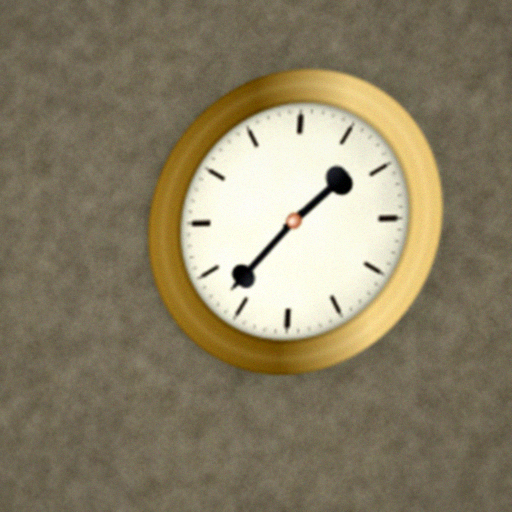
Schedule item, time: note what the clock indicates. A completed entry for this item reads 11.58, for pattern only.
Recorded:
1.37
